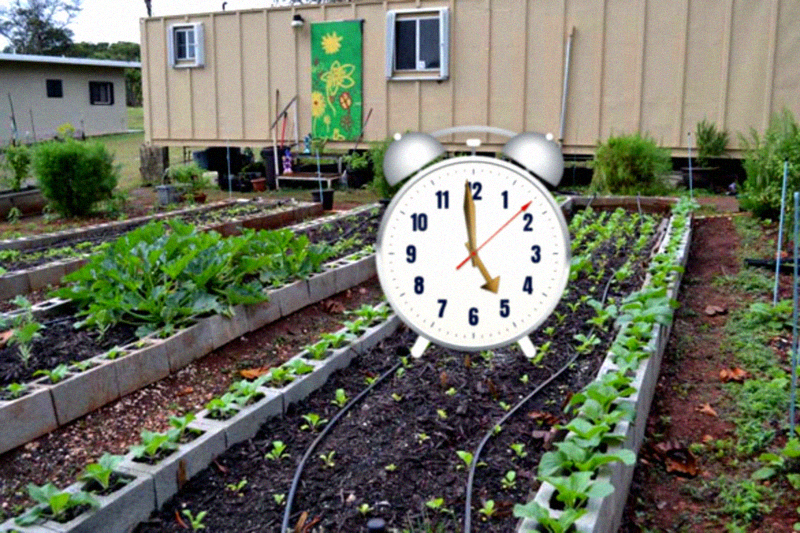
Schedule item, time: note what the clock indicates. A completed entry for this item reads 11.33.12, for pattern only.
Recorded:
4.59.08
